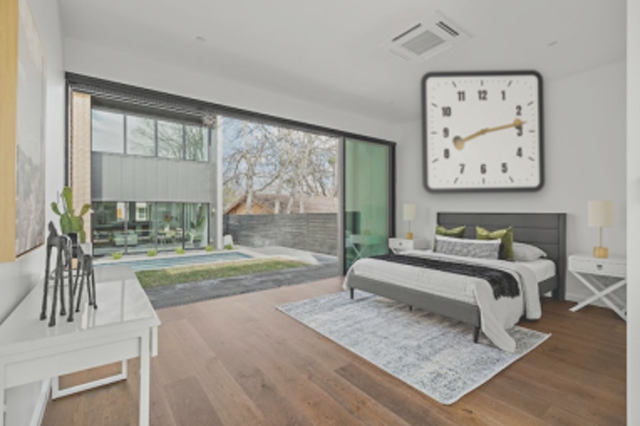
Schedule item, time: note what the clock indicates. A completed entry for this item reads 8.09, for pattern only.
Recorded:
8.13
